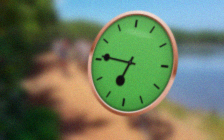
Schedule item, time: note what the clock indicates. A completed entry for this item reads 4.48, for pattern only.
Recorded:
6.46
